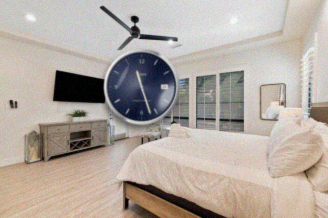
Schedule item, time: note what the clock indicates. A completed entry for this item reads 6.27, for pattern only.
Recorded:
11.27
